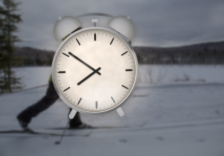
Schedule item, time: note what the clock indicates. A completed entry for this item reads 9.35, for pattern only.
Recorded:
7.51
